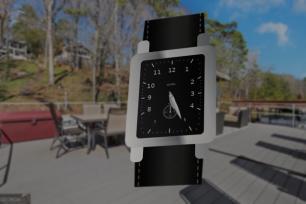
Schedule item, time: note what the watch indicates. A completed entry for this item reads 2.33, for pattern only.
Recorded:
5.26
